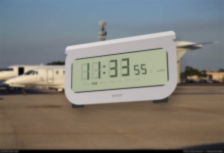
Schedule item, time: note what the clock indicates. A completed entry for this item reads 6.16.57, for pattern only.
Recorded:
11.33.55
